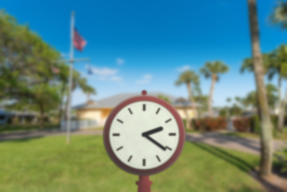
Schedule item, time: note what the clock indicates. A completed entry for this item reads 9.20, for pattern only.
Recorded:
2.21
